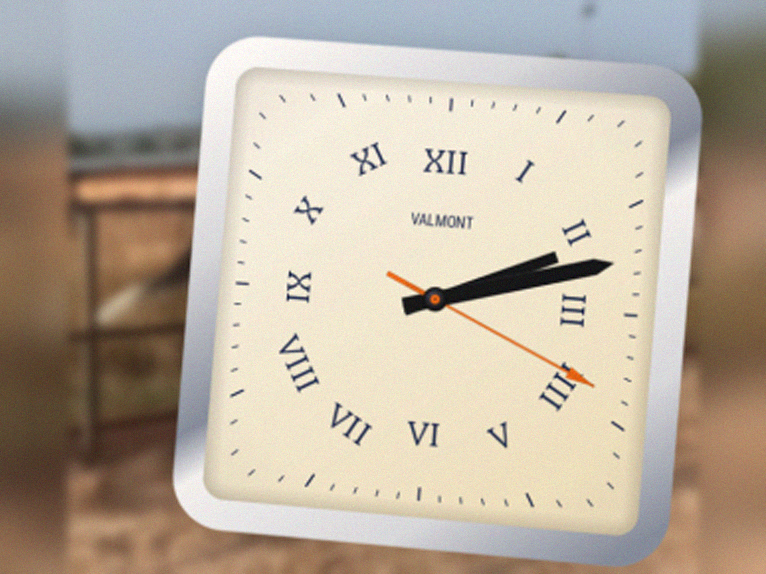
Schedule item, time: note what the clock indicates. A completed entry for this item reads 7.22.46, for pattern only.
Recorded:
2.12.19
